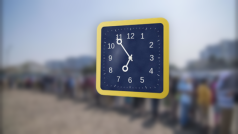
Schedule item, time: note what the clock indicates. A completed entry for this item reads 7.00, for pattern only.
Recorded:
6.54
